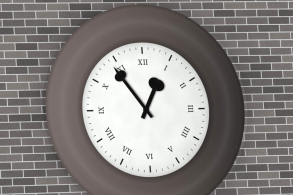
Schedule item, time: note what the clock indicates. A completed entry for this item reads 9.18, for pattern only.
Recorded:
12.54
